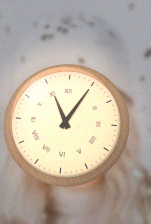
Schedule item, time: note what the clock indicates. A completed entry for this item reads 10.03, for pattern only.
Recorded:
11.05
